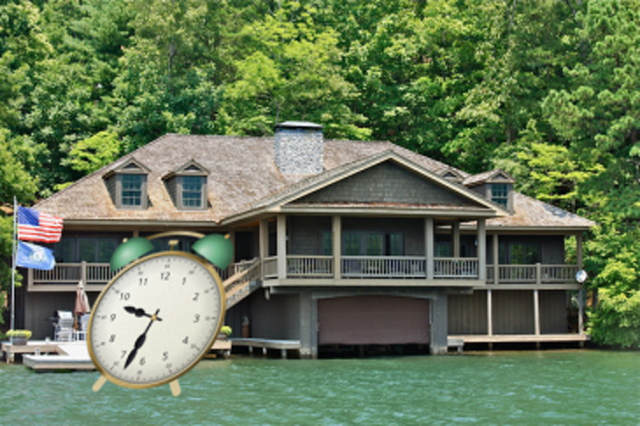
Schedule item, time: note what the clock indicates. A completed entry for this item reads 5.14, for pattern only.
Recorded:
9.33
